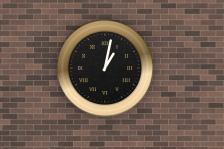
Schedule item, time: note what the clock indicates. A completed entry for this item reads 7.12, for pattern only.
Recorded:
1.02
